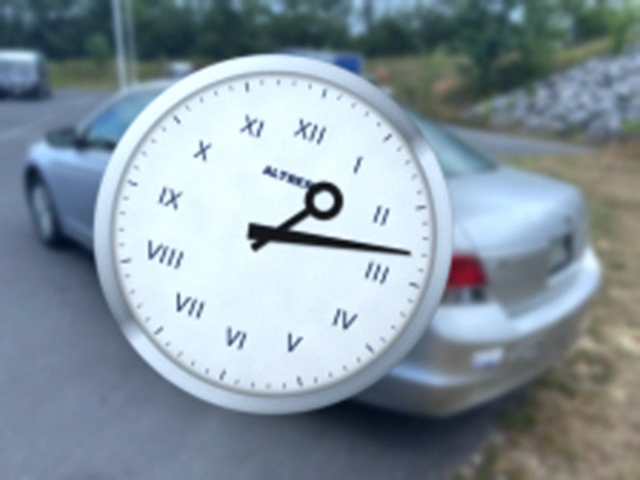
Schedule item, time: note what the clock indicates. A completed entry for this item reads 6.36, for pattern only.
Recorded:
1.13
